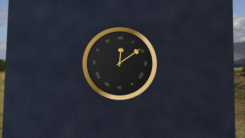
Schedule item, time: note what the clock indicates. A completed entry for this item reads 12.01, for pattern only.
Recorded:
12.09
